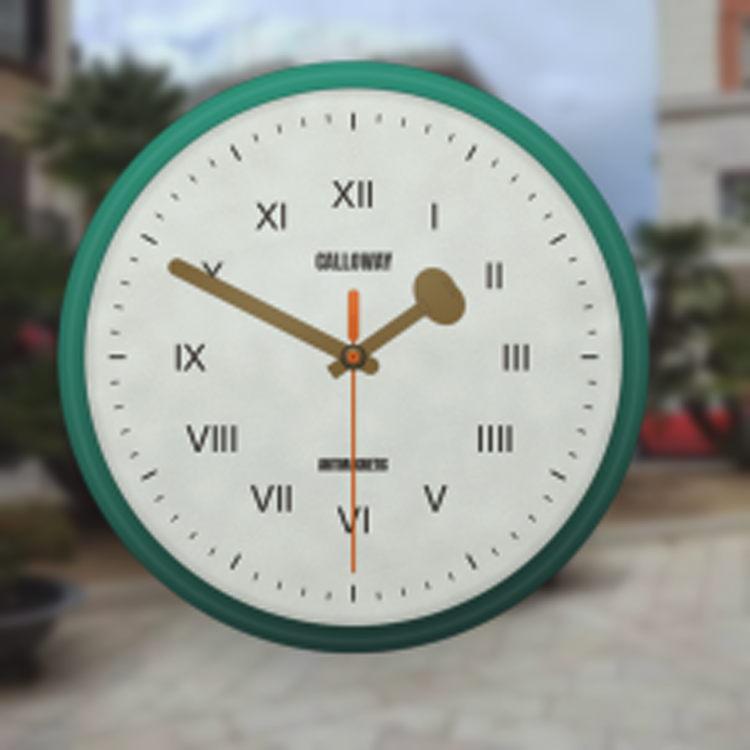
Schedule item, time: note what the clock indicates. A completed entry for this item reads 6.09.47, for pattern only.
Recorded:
1.49.30
